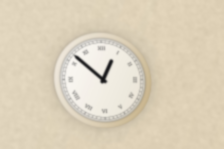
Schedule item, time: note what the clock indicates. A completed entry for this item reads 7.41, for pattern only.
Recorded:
12.52
